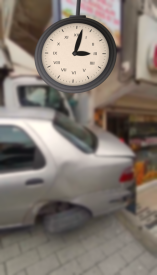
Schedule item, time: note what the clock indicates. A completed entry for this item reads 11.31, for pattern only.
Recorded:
3.02
